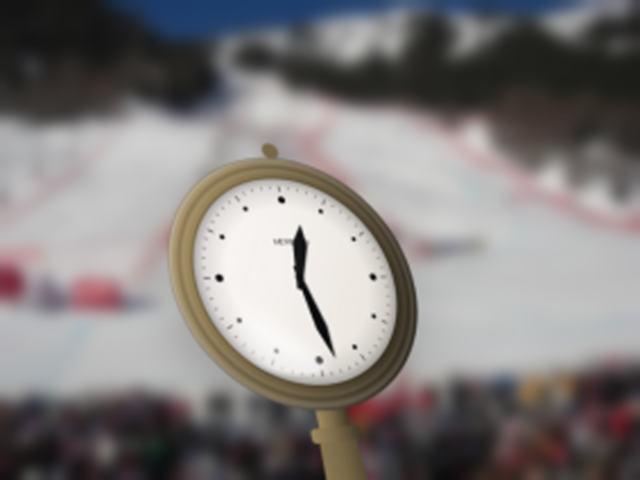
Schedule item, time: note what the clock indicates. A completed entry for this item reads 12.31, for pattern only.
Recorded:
12.28
